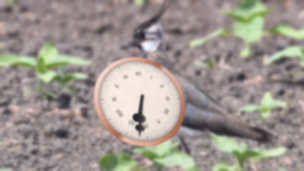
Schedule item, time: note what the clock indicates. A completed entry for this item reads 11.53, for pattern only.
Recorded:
6.32
